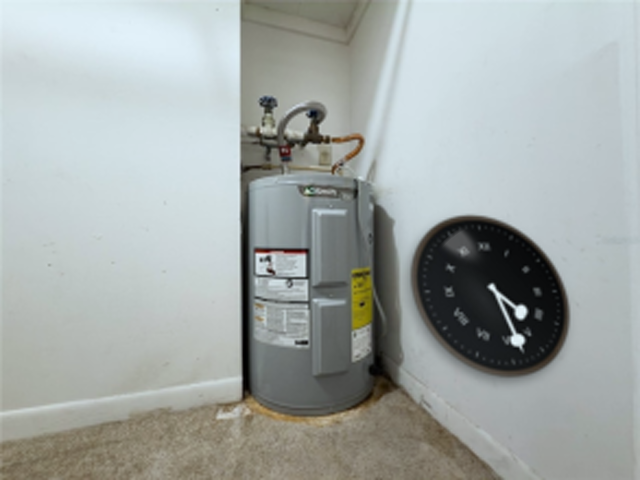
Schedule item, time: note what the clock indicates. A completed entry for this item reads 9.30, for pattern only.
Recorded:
4.28
